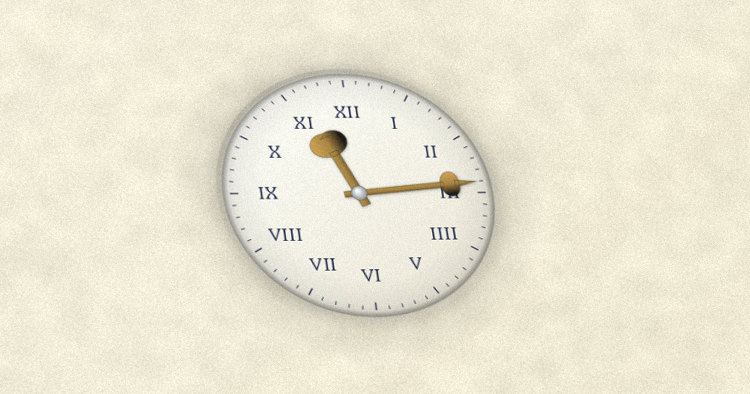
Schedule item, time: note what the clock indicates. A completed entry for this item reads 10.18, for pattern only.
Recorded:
11.14
